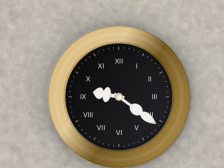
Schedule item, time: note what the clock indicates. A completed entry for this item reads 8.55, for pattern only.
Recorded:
9.21
